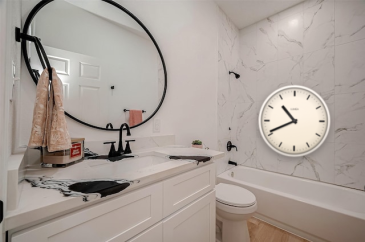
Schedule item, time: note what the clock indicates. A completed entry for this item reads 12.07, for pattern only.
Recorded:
10.41
